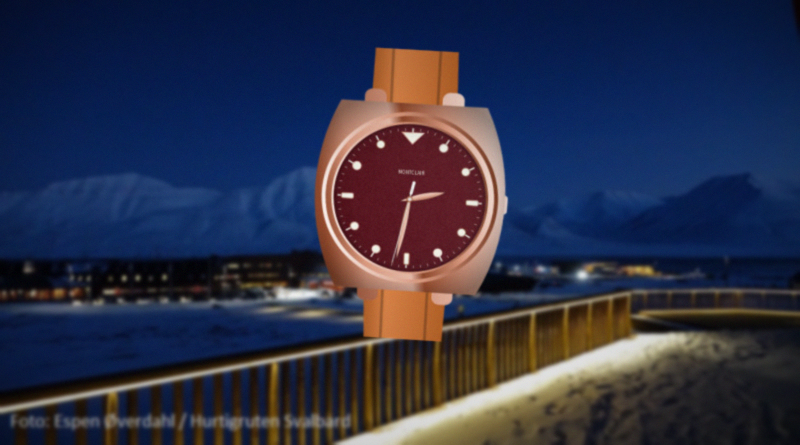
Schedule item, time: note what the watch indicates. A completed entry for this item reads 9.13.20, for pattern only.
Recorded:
2.31.32
